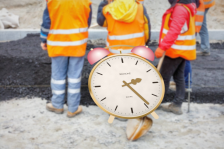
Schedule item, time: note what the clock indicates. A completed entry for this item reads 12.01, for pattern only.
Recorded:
2.24
